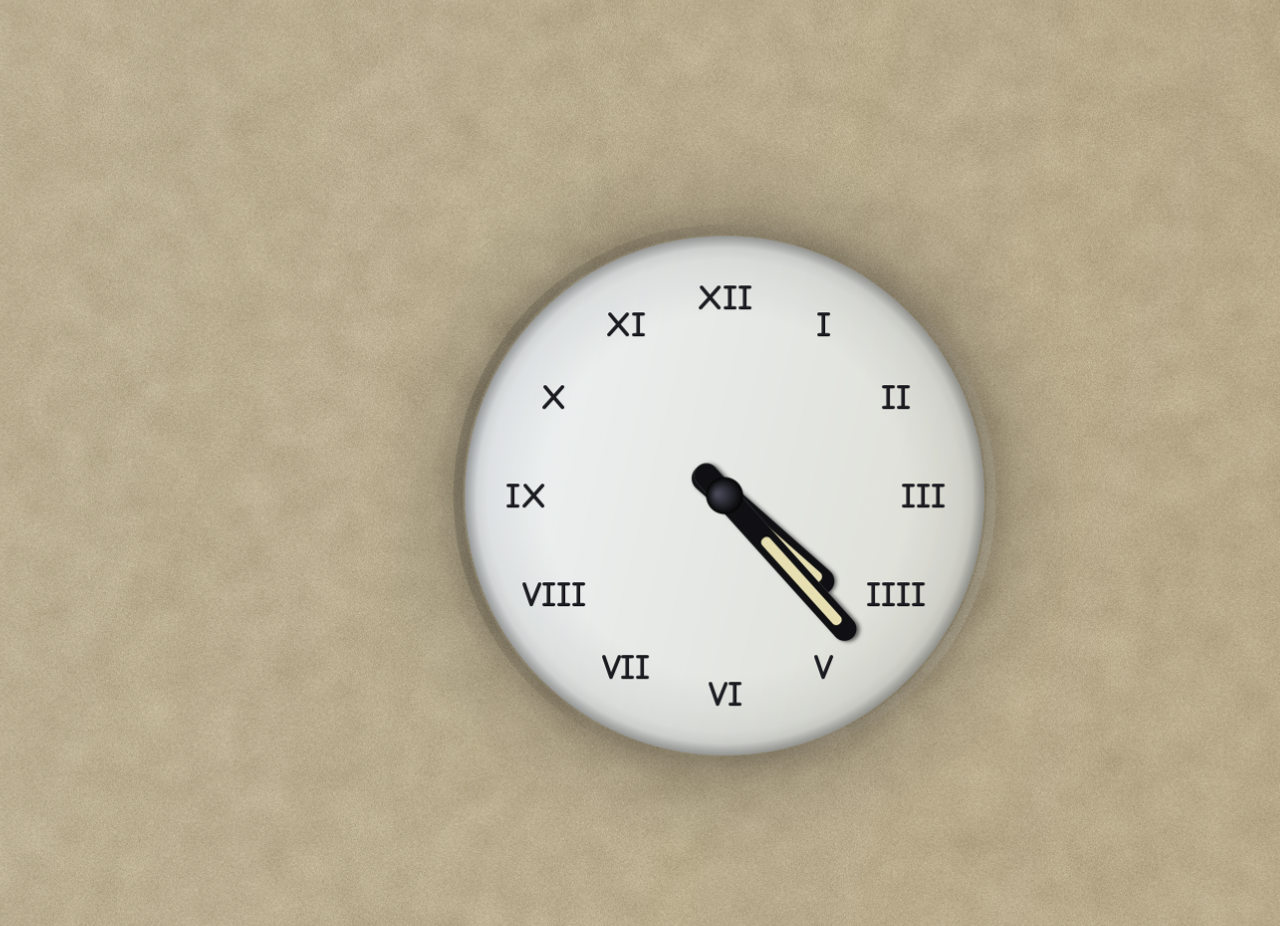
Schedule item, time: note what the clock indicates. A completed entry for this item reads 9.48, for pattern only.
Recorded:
4.23
